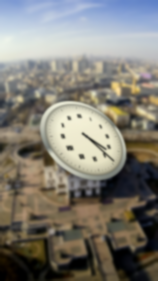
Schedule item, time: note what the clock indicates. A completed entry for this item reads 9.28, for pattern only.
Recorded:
4.24
